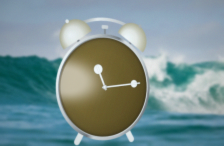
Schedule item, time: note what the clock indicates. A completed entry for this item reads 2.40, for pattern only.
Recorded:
11.14
